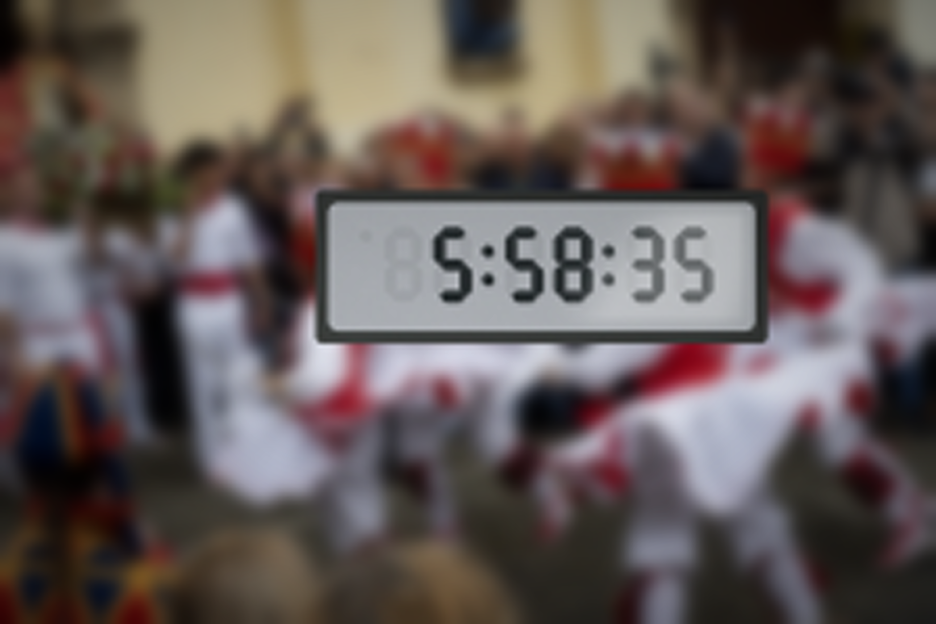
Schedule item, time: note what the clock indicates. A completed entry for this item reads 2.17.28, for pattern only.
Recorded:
5.58.35
